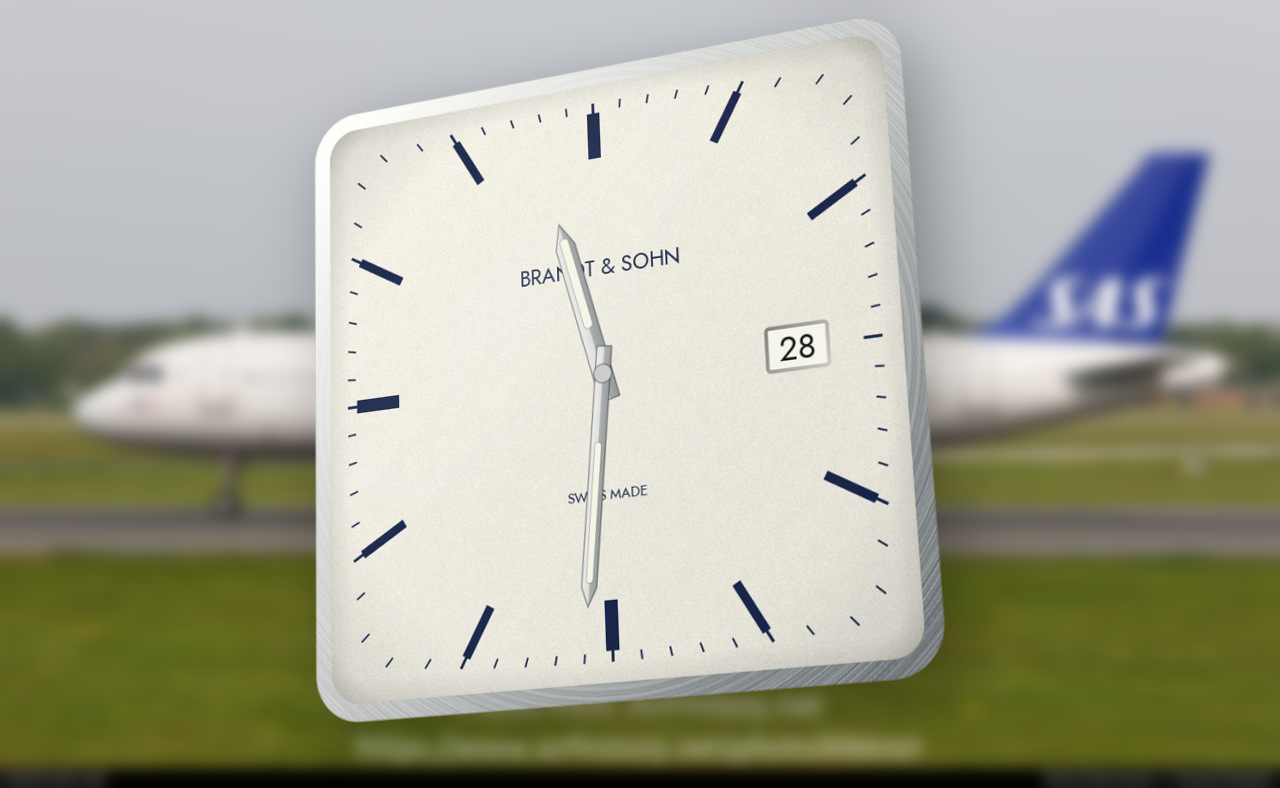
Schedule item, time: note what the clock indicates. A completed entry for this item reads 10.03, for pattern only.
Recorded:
11.31
